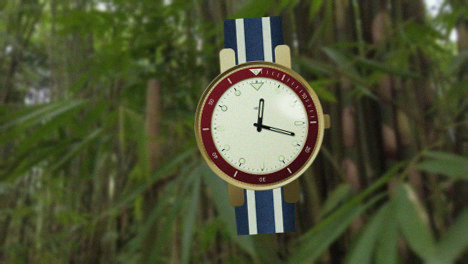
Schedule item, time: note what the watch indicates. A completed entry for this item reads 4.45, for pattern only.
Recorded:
12.18
